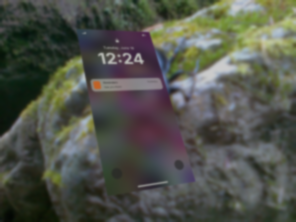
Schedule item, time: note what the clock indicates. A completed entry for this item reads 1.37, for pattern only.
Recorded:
12.24
